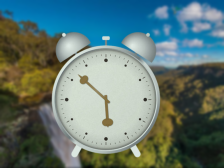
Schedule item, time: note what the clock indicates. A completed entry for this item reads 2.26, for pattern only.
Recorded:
5.52
